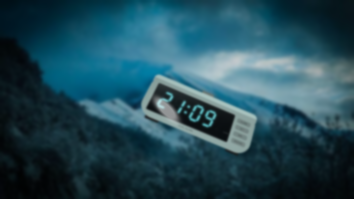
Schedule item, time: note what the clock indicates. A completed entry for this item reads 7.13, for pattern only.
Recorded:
21.09
